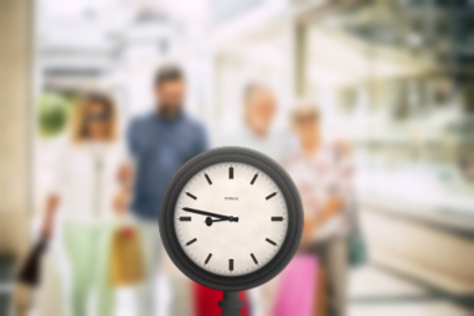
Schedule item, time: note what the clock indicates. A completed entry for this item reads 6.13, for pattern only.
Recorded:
8.47
